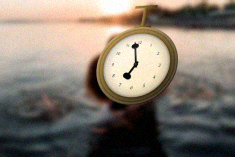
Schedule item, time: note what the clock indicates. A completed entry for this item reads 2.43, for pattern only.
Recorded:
6.58
